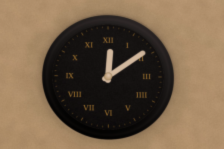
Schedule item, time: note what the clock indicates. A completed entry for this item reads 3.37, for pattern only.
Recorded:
12.09
